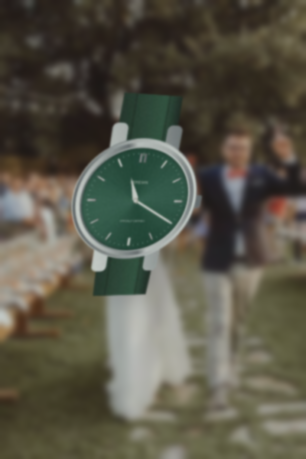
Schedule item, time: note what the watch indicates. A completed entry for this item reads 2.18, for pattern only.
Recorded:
11.20
